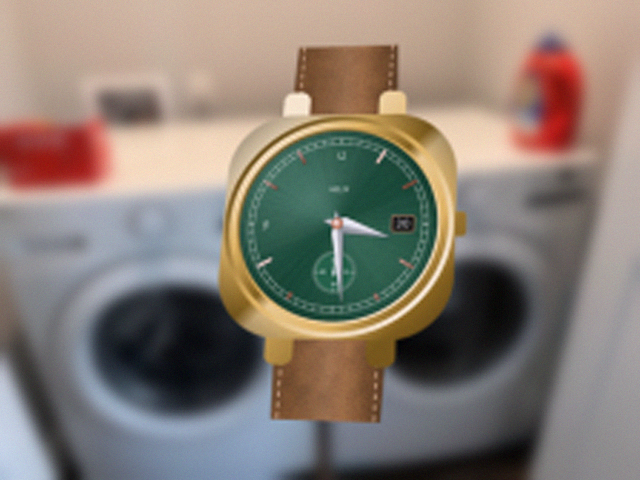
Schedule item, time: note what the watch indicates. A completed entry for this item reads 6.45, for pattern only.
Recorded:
3.29
